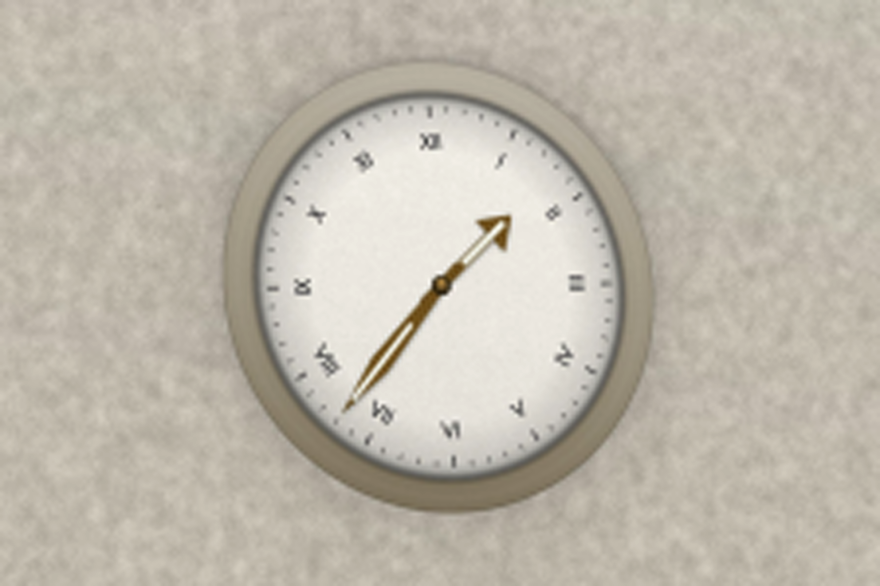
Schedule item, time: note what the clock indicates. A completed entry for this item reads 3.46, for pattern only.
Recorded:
1.37
